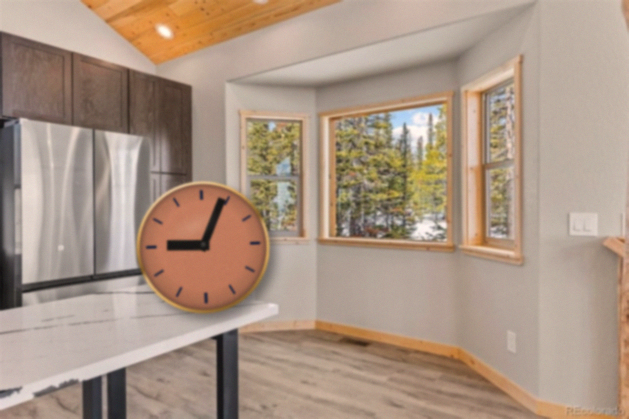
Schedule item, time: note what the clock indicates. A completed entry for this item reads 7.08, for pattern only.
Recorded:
9.04
